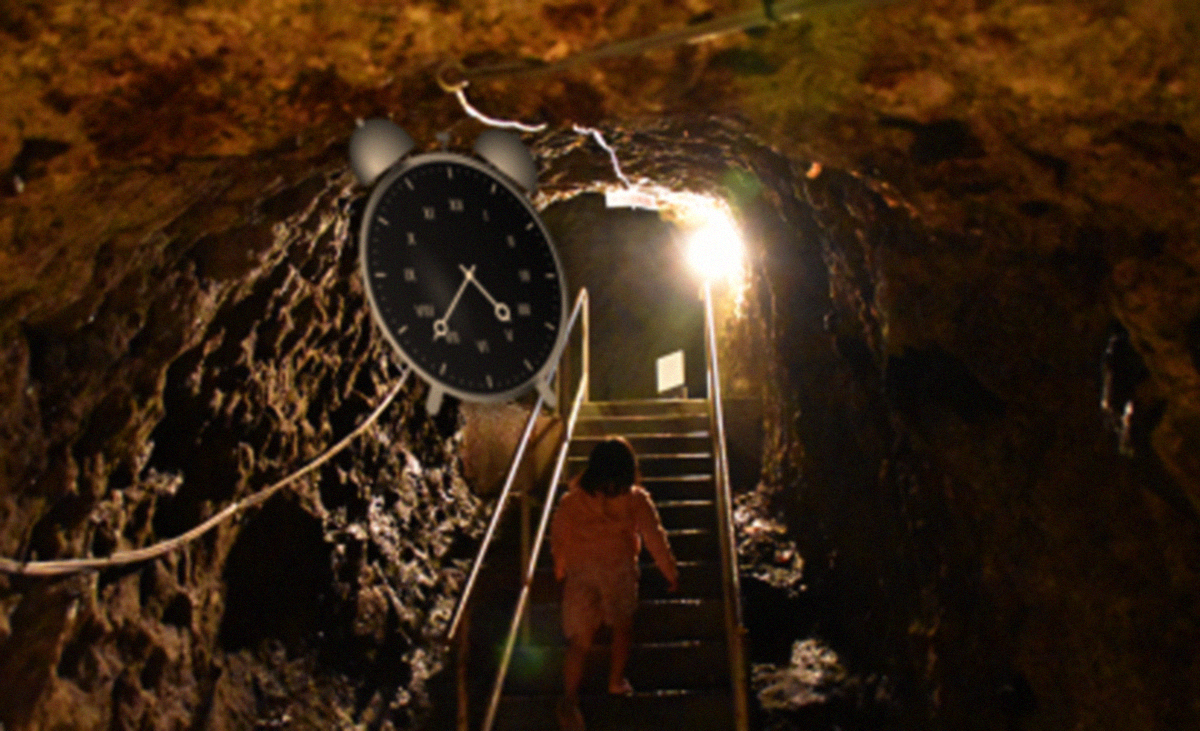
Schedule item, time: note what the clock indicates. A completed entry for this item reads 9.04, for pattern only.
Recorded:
4.37
